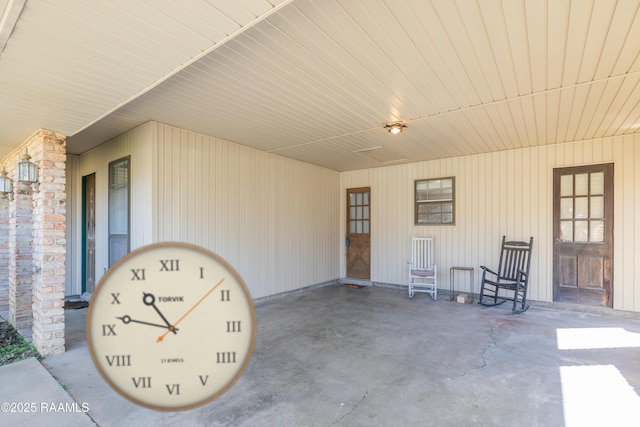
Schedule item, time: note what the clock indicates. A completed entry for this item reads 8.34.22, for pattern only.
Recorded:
10.47.08
